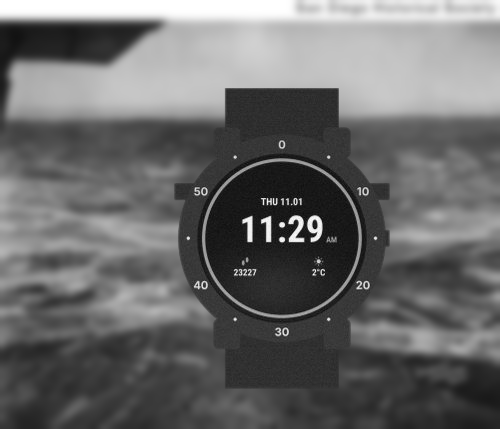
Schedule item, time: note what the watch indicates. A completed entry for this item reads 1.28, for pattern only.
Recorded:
11.29
